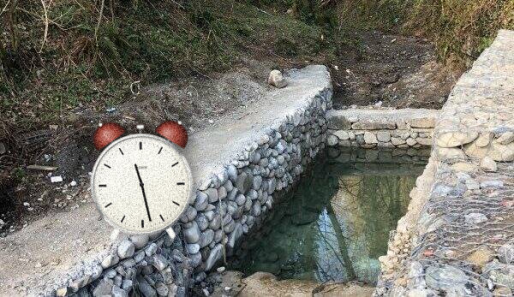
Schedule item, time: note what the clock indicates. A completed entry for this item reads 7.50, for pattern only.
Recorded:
11.28
